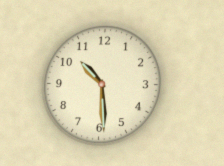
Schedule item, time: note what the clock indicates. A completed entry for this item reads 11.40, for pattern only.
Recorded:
10.29
